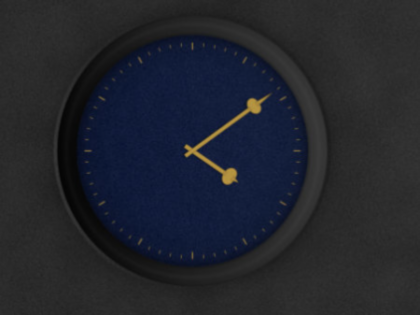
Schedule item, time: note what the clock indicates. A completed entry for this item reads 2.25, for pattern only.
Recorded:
4.09
